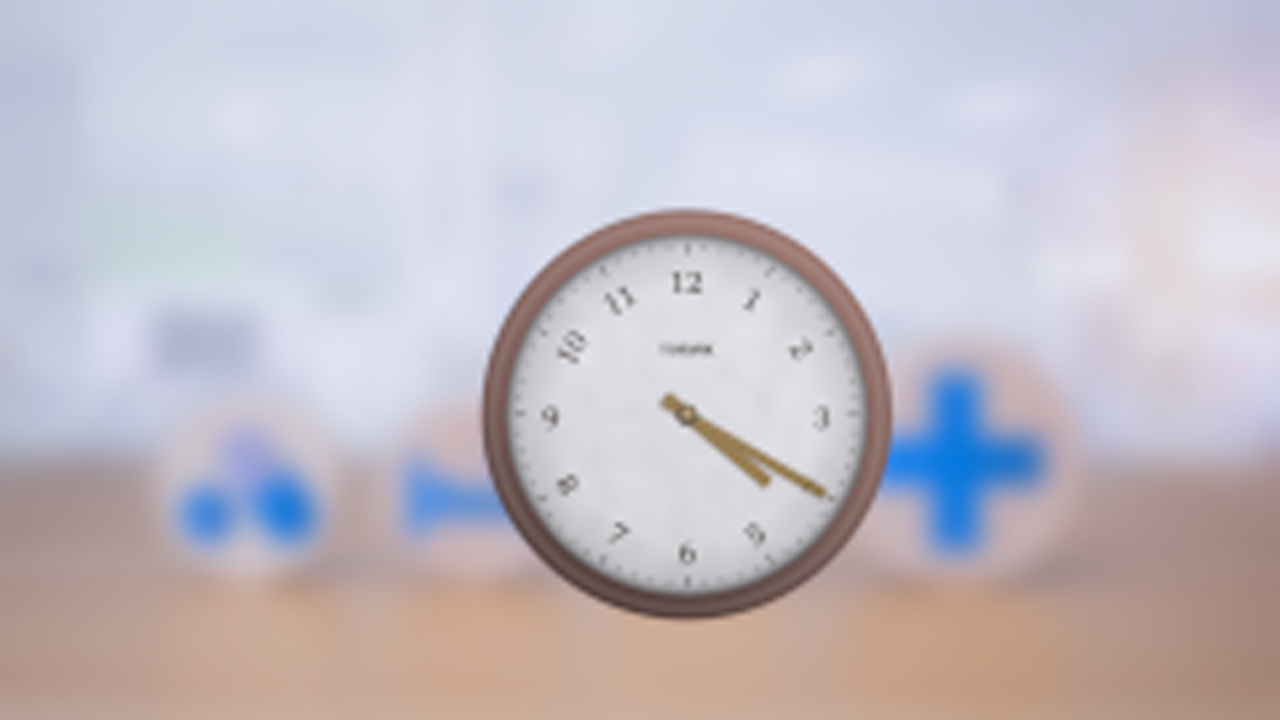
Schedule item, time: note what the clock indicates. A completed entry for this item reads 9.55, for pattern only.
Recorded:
4.20
